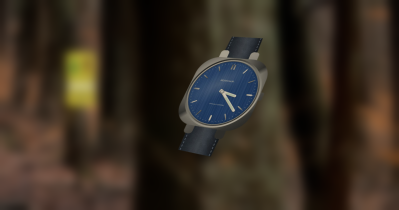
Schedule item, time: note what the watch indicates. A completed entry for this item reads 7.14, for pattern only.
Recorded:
3.22
